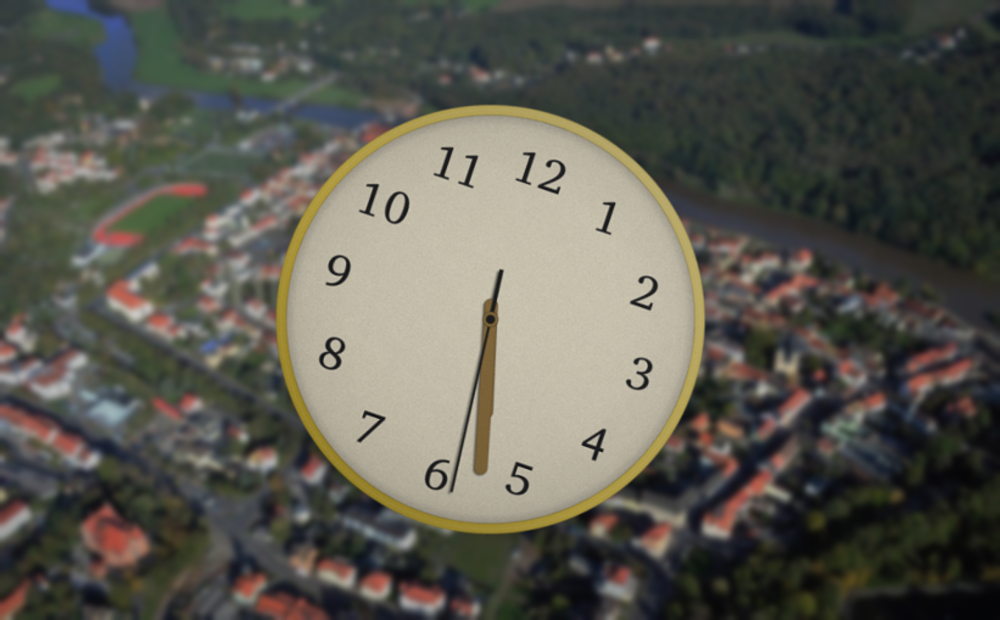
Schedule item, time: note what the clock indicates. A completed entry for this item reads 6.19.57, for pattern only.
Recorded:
5.27.29
